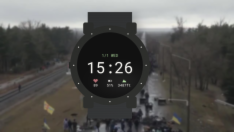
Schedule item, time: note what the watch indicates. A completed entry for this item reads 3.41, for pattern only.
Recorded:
15.26
